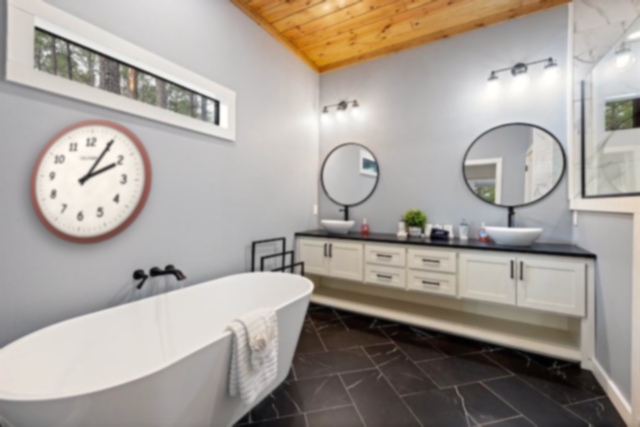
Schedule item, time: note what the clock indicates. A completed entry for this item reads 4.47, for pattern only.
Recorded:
2.05
